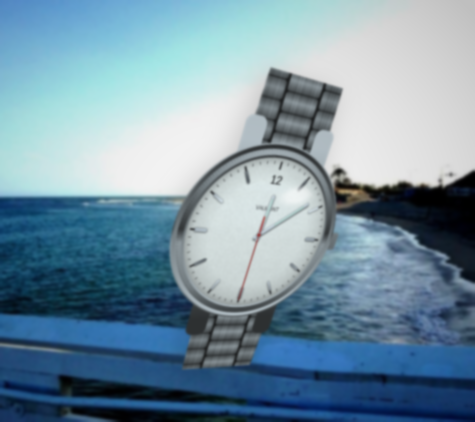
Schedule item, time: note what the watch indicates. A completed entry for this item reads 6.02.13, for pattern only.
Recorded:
12.08.30
